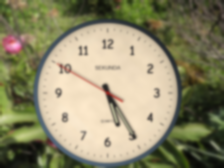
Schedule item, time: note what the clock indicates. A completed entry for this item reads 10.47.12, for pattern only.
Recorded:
5.24.50
